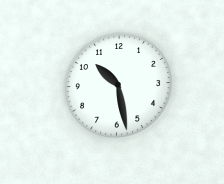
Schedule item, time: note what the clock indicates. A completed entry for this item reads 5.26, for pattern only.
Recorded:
10.28
